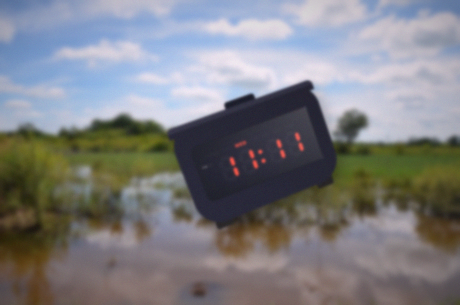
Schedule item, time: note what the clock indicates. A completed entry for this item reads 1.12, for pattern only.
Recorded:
11.11
